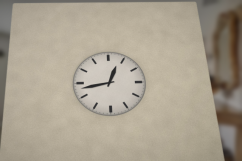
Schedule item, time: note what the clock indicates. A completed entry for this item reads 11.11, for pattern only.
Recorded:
12.43
